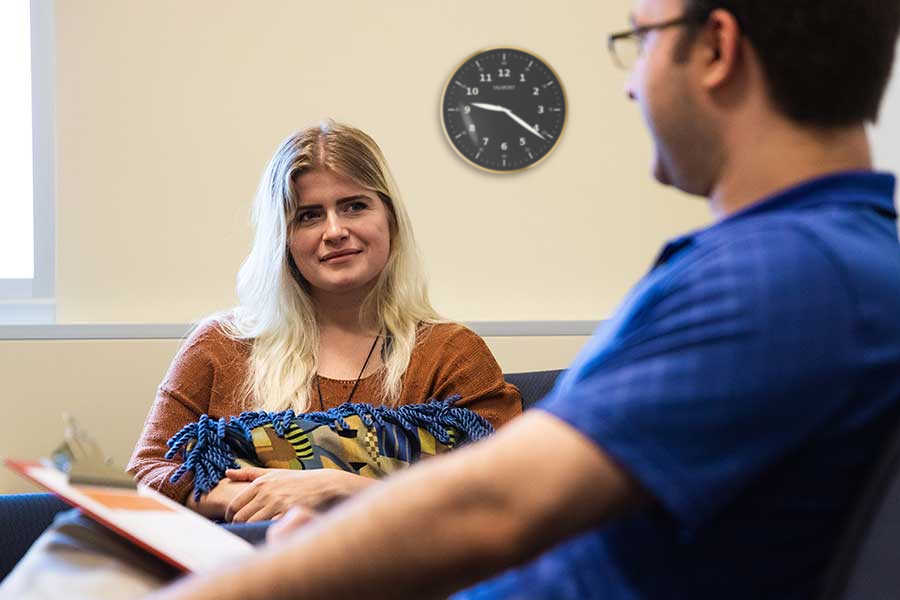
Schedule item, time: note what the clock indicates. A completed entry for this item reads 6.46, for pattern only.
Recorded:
9.21
